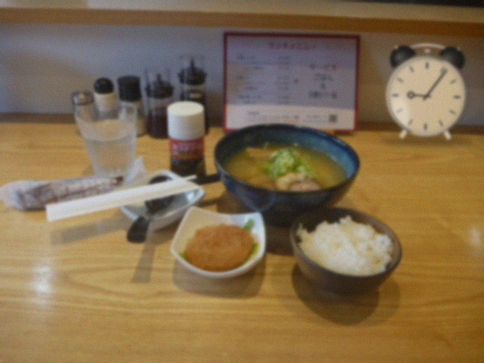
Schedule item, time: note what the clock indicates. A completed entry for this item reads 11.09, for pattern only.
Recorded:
9.06
